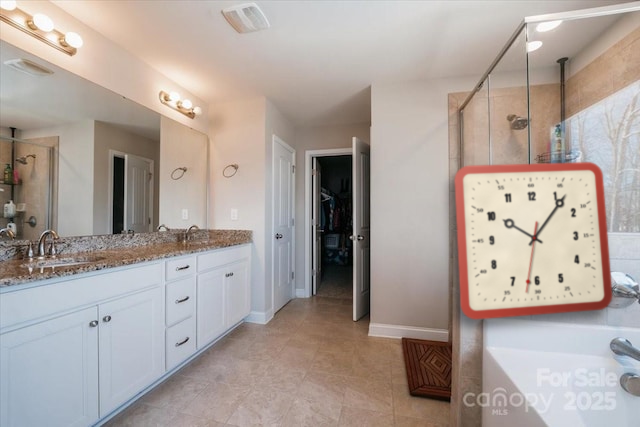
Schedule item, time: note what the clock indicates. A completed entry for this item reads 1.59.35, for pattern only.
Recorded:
10.06.32
